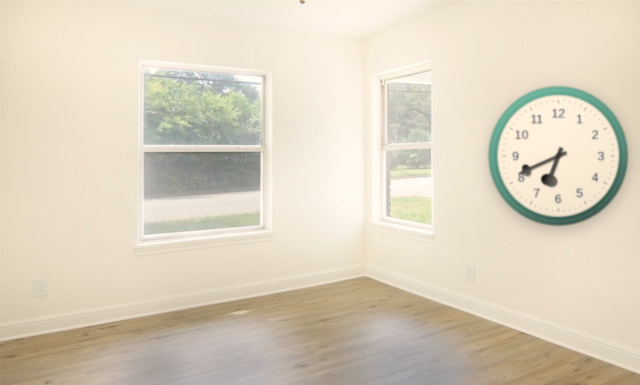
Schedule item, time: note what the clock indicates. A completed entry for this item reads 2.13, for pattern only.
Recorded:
6.41
